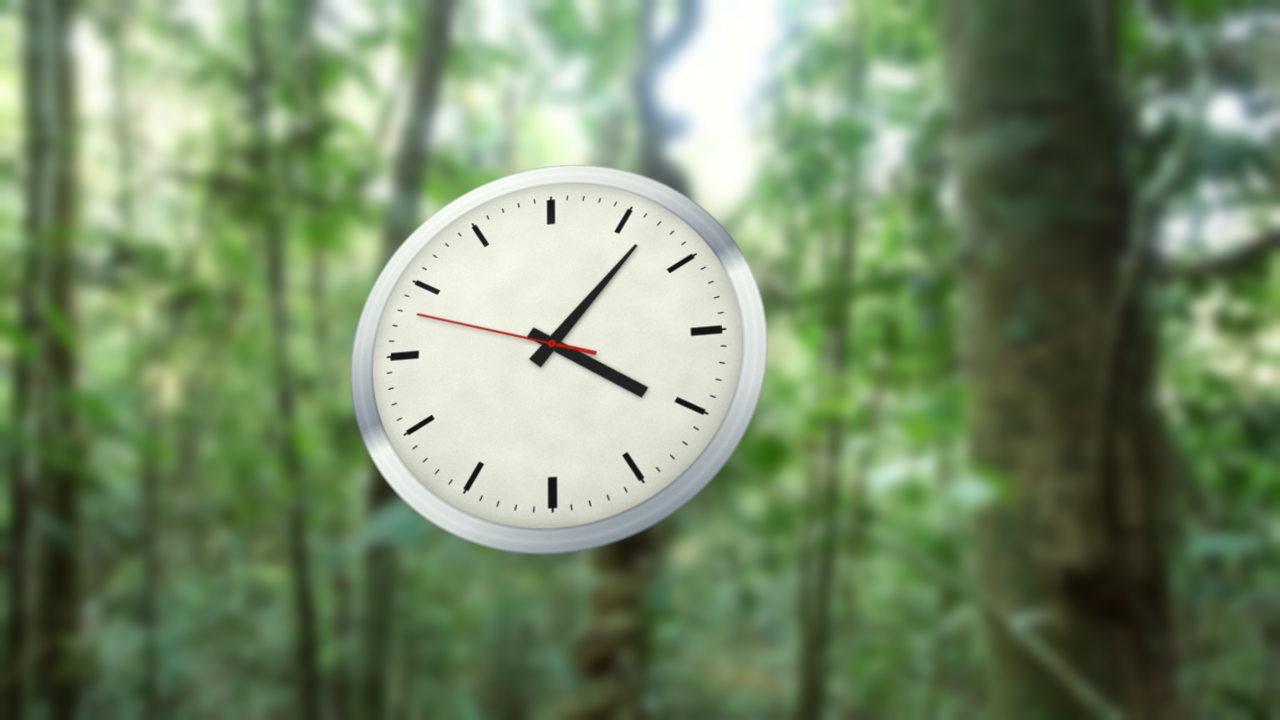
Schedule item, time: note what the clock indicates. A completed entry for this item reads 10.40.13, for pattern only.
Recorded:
4.06.48
